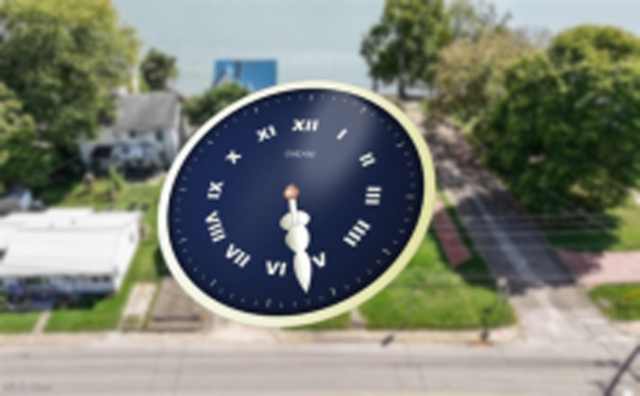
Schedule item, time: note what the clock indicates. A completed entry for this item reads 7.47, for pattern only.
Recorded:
5.27
